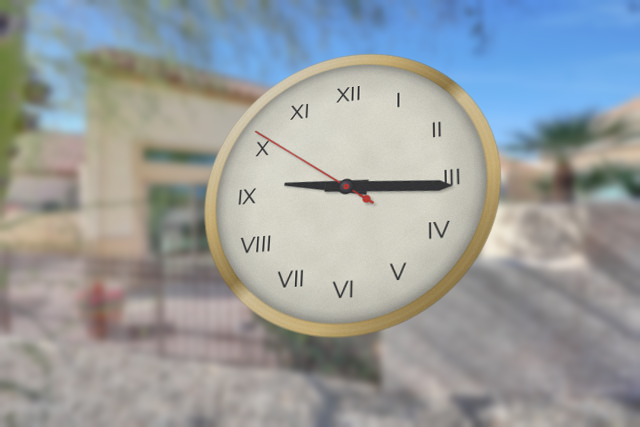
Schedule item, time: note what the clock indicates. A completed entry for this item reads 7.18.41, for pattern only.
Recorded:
9.15.51
